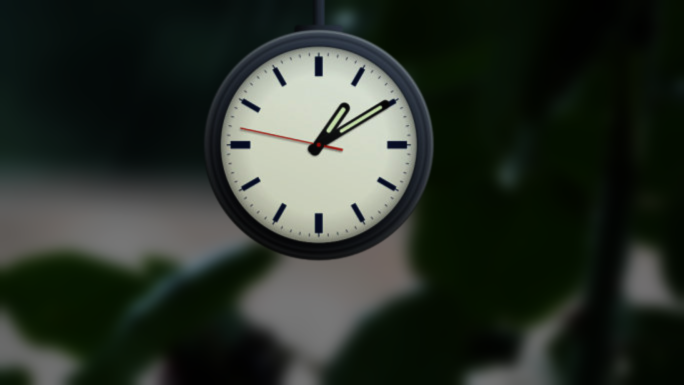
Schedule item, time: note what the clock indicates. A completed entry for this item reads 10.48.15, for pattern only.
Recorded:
1.09.47
